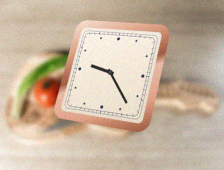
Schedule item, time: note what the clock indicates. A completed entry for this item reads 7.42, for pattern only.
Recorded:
9.23
